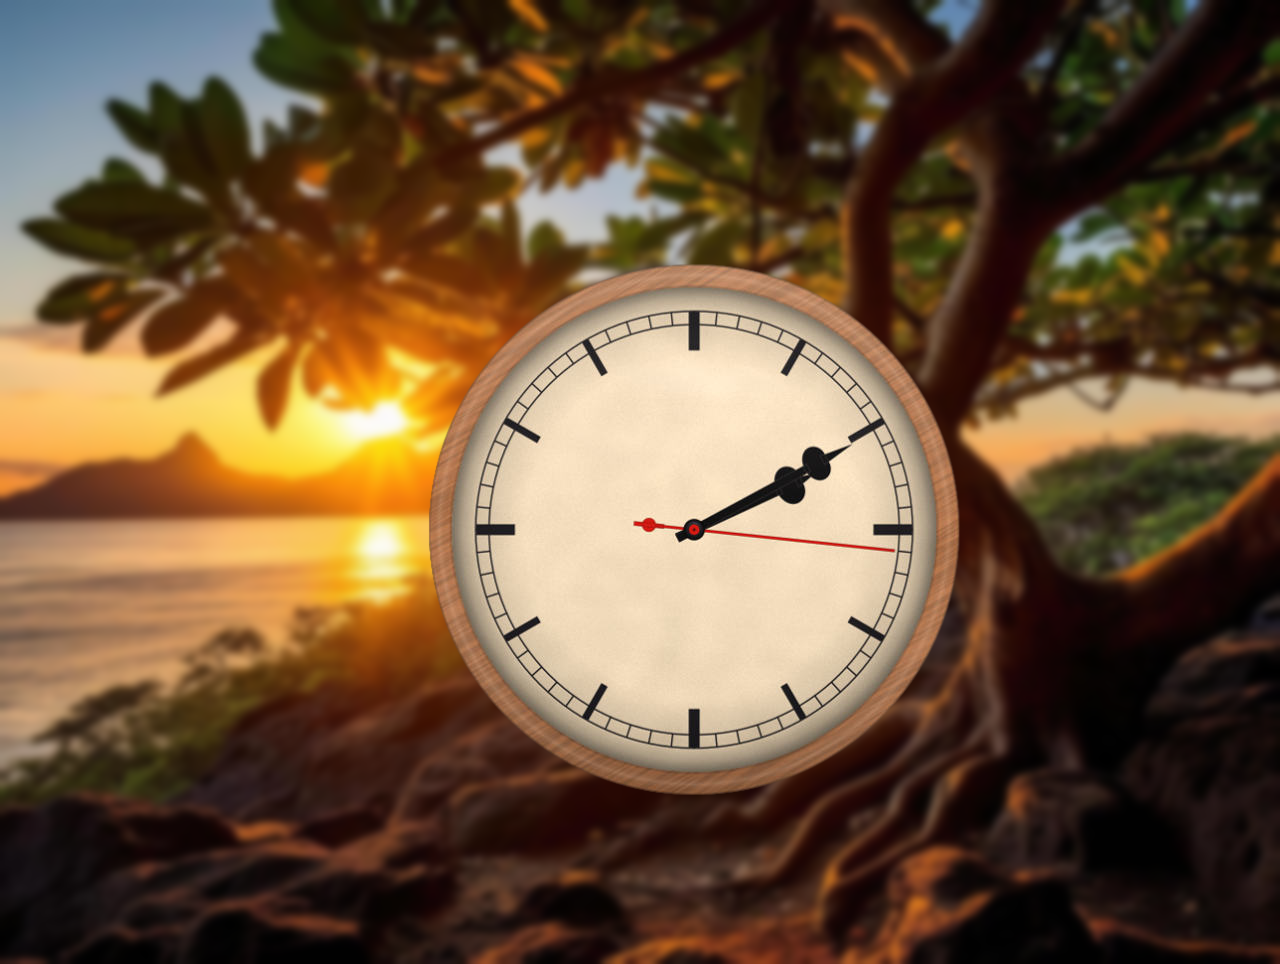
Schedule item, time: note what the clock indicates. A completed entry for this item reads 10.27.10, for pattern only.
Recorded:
2.10.16
